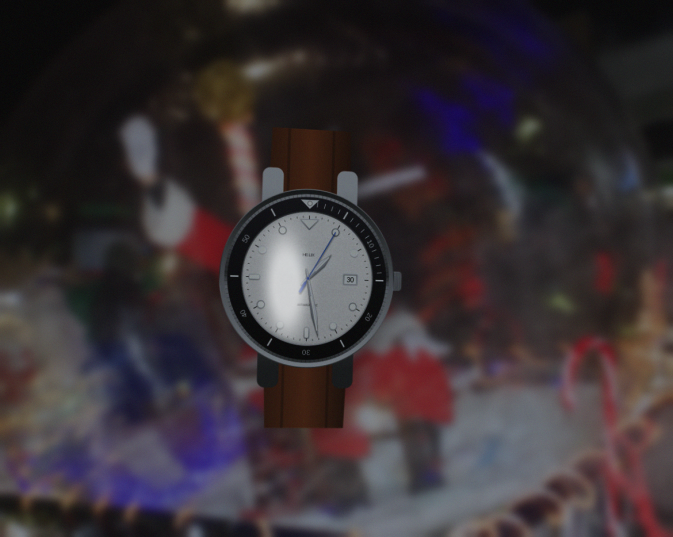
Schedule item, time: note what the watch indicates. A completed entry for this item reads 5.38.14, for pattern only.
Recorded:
1.28.05
